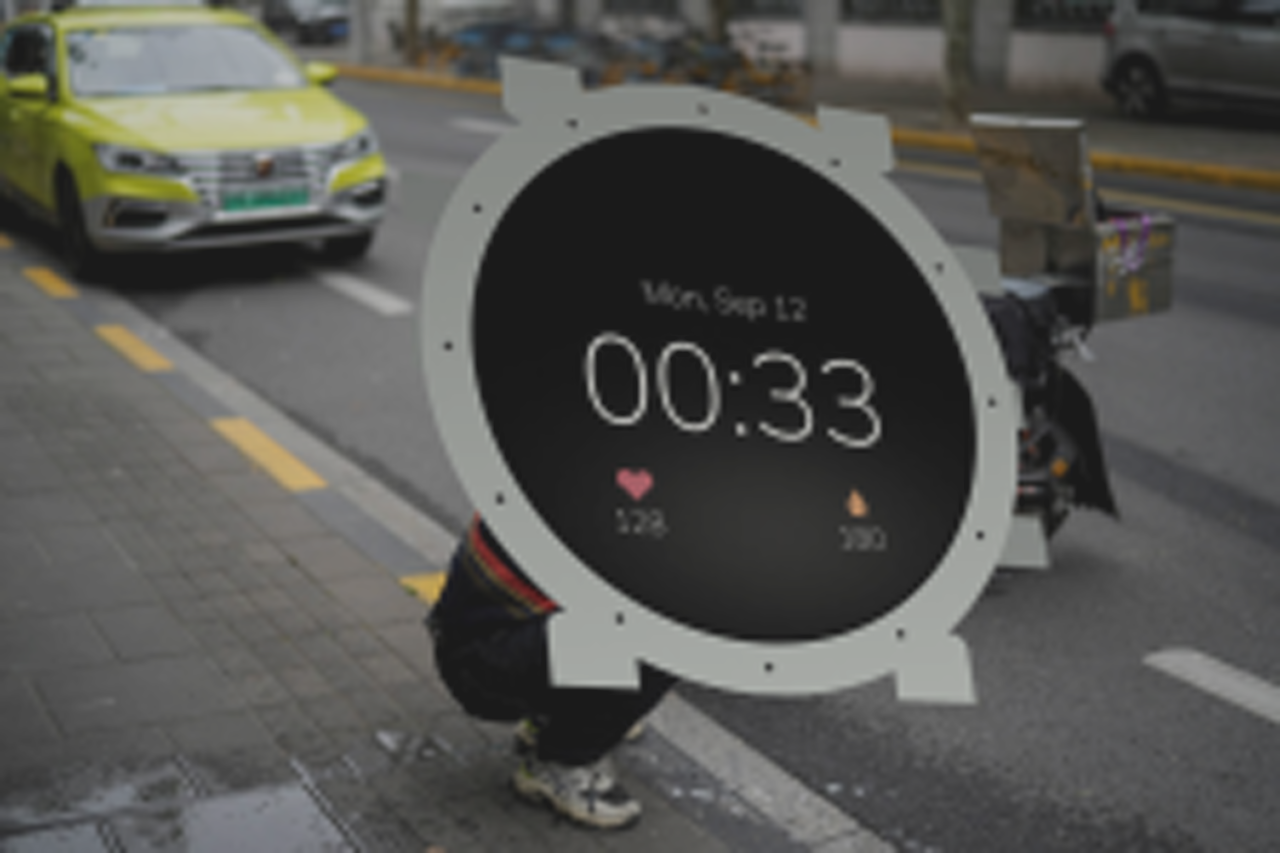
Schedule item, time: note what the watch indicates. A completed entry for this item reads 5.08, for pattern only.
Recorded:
0.33
